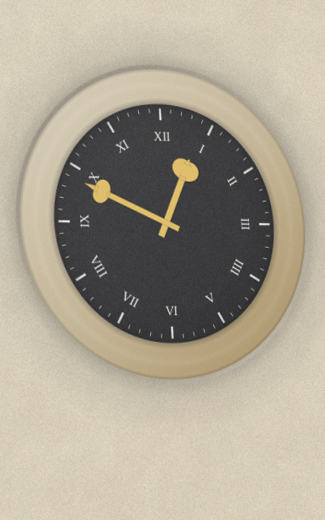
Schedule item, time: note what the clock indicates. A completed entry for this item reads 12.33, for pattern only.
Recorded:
12.49
